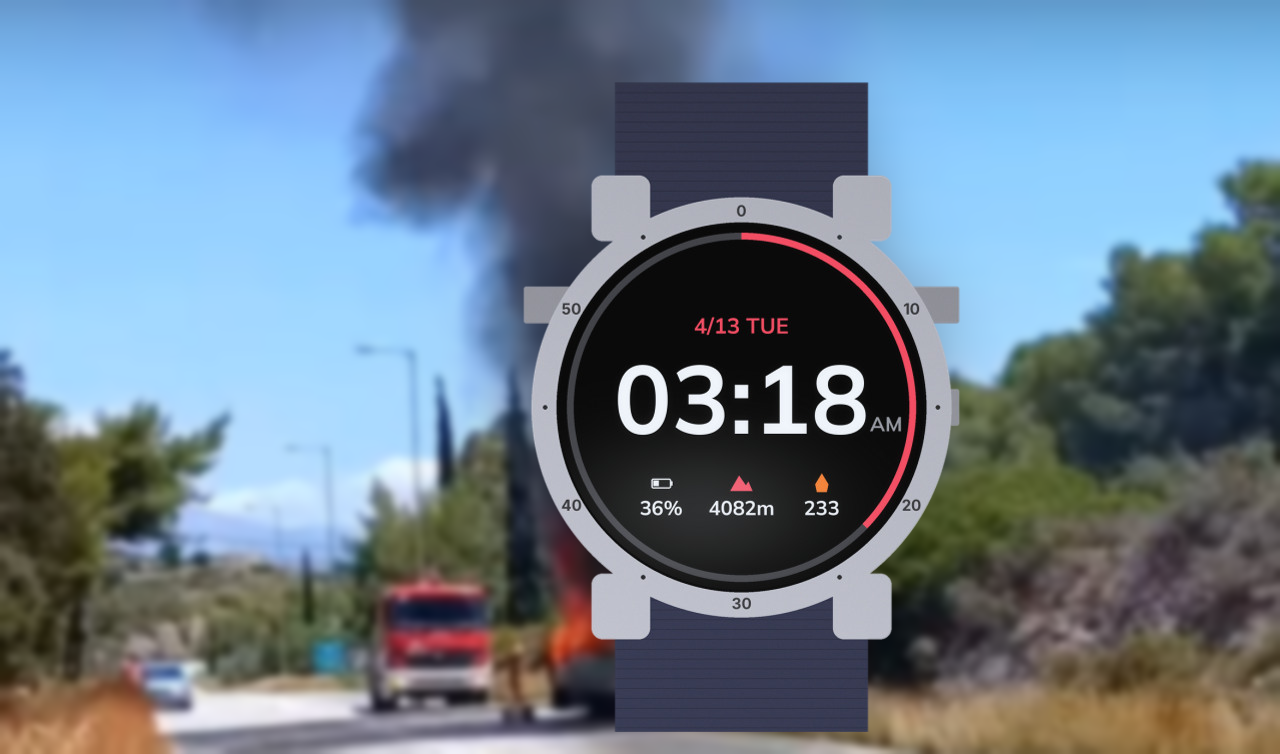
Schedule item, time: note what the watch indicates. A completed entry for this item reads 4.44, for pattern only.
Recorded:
3.18
